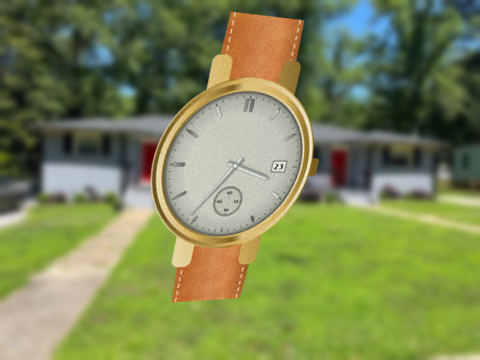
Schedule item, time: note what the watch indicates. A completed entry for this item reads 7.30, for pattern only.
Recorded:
3.36
